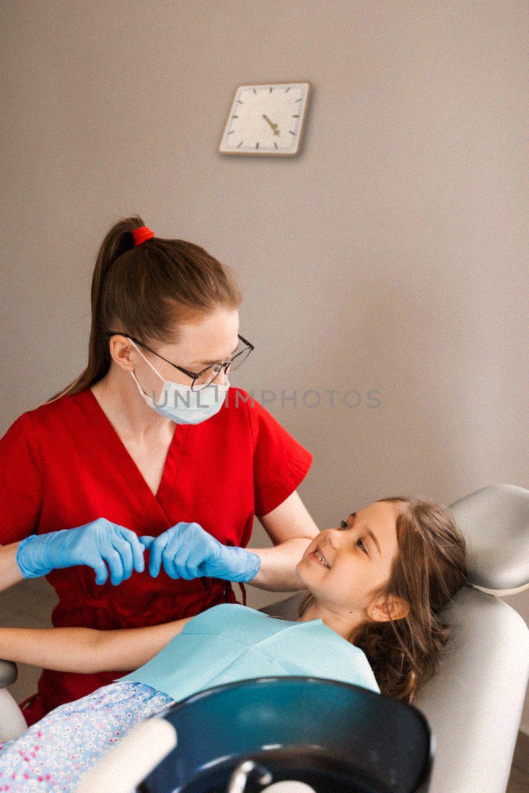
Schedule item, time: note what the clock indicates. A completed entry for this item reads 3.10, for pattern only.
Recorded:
4.23
